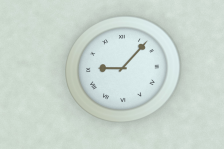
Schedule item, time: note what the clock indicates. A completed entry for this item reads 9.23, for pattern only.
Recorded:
9.07
